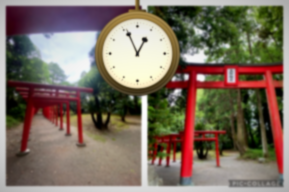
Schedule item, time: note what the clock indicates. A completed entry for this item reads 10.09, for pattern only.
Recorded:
12.56
